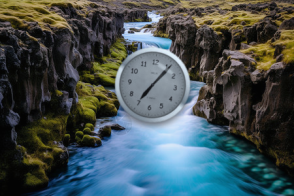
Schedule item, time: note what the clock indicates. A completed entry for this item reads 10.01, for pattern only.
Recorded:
7.06
